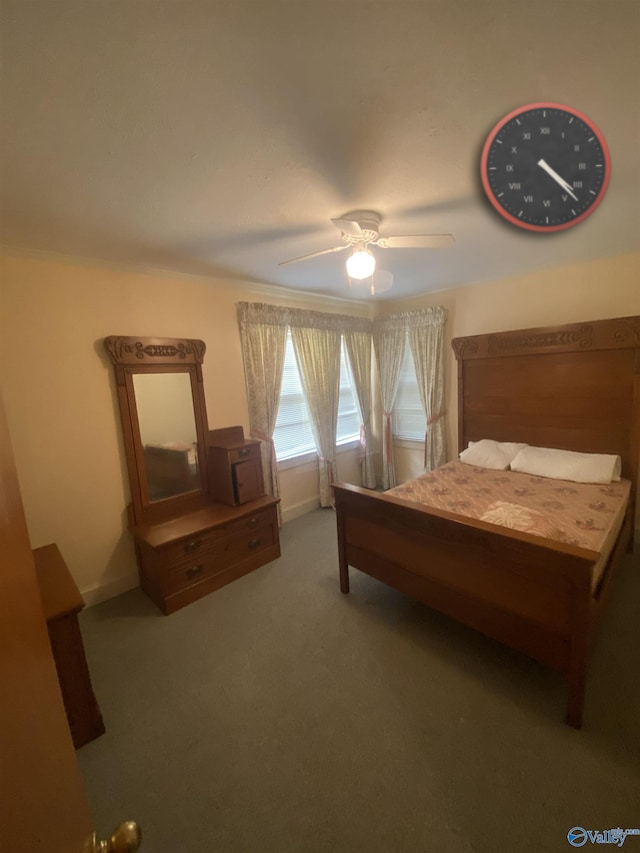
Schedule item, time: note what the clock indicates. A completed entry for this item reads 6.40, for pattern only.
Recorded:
4.23
